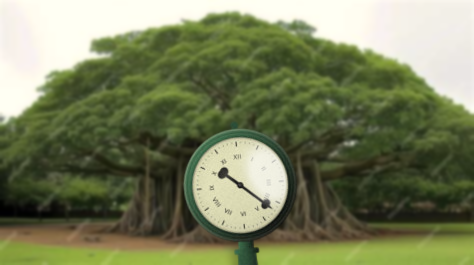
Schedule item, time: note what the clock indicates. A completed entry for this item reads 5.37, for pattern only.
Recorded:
10.22
